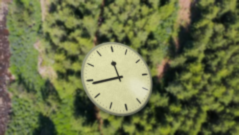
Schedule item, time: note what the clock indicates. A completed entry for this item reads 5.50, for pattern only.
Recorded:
11.44
